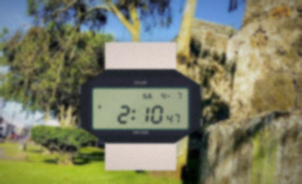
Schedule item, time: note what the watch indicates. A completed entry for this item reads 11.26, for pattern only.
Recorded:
2.10
